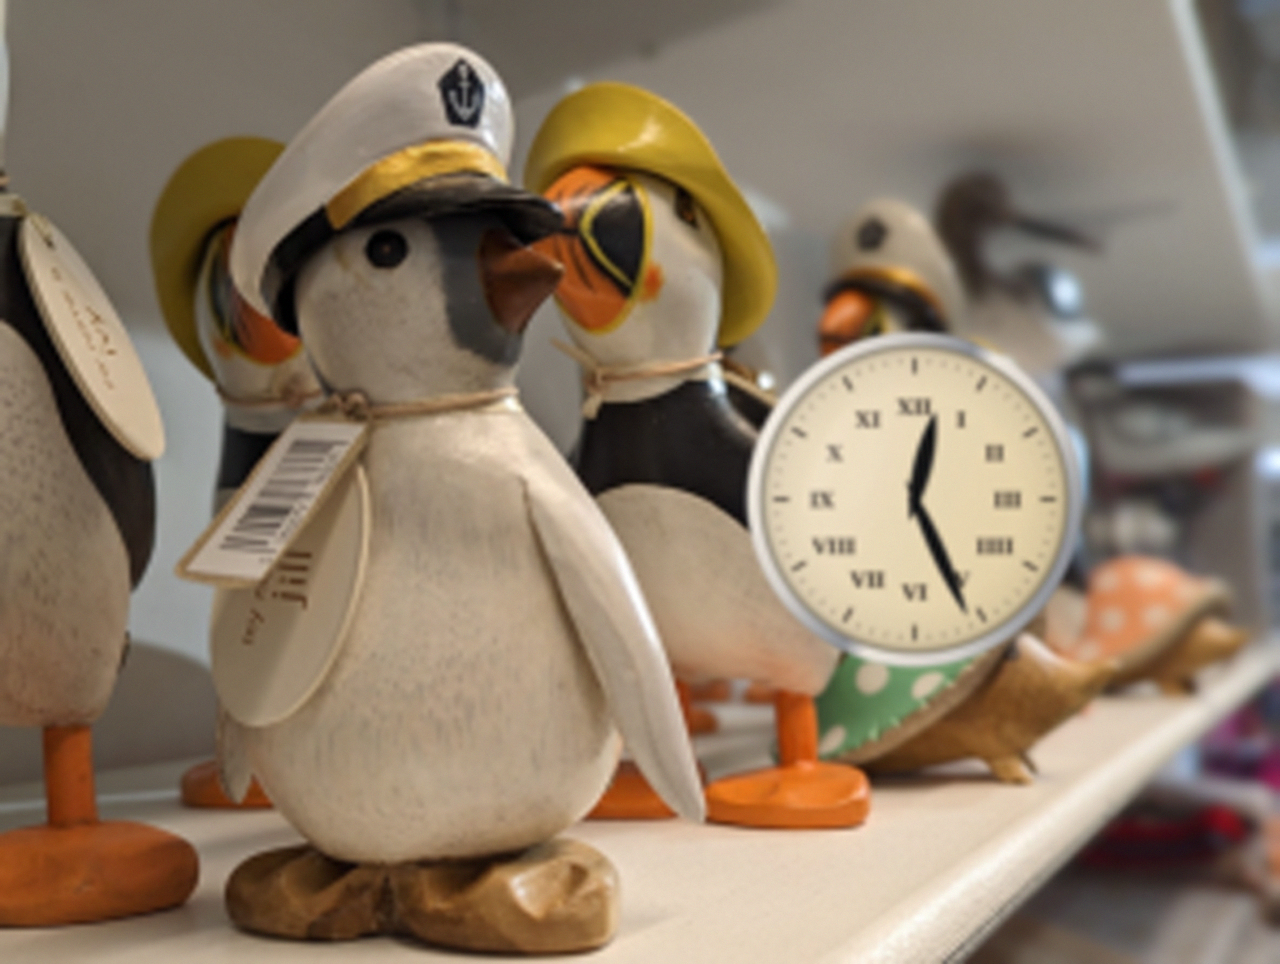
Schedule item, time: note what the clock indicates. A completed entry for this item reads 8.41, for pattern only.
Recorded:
12.26
